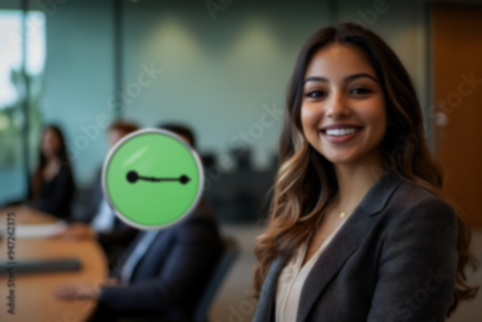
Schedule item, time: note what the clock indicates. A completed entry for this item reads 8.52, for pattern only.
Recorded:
9.15
